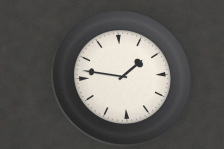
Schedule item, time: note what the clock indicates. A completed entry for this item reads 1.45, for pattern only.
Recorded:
1.47
